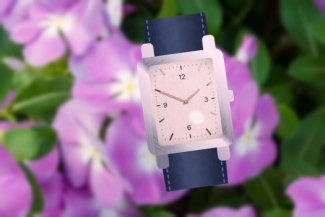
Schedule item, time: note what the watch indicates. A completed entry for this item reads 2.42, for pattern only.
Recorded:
1.50
